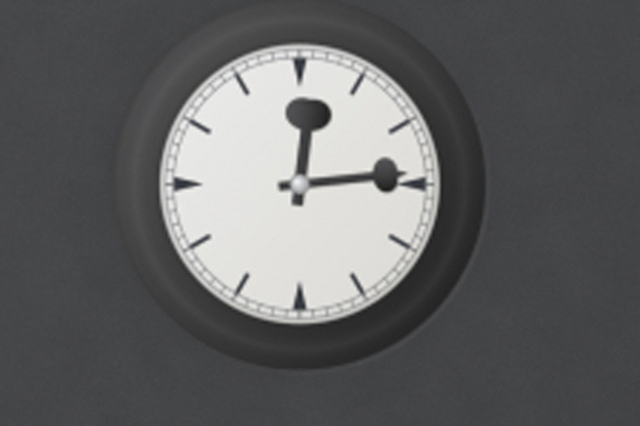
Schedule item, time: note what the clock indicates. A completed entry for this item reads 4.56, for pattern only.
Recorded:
12.14
